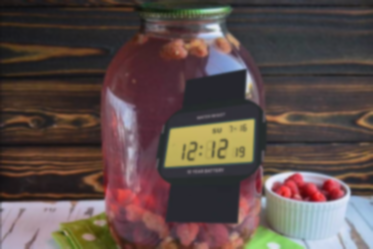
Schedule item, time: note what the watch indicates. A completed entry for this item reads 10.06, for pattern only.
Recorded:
12.12
